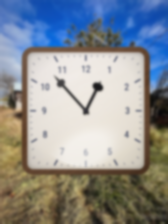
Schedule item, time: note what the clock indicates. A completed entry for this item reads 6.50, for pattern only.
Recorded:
12.53
